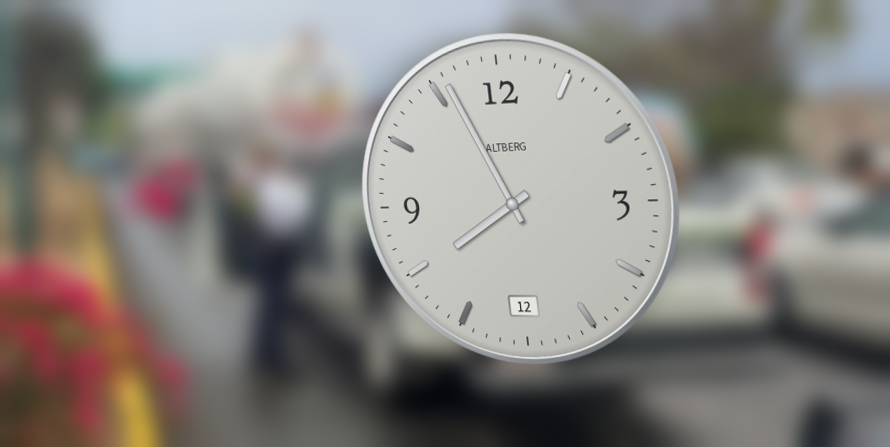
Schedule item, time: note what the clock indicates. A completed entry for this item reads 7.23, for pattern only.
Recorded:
7.56
